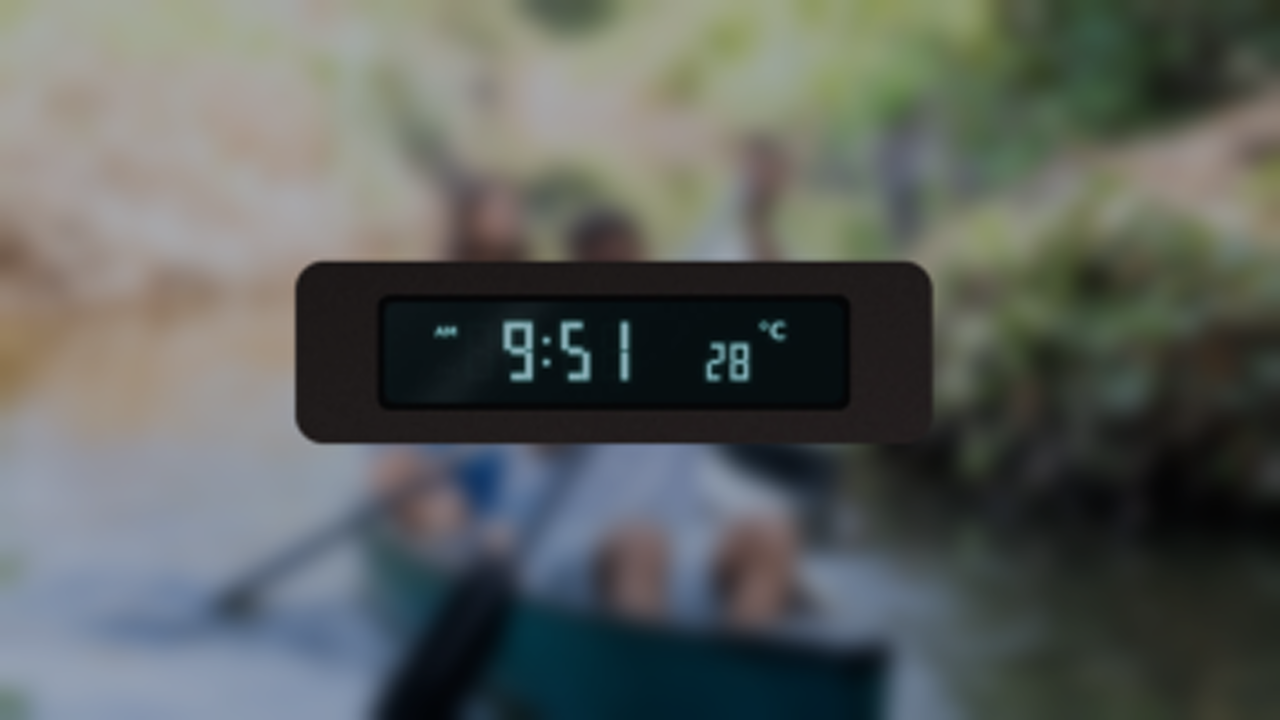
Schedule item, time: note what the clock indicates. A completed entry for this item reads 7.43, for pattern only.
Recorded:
9.51
